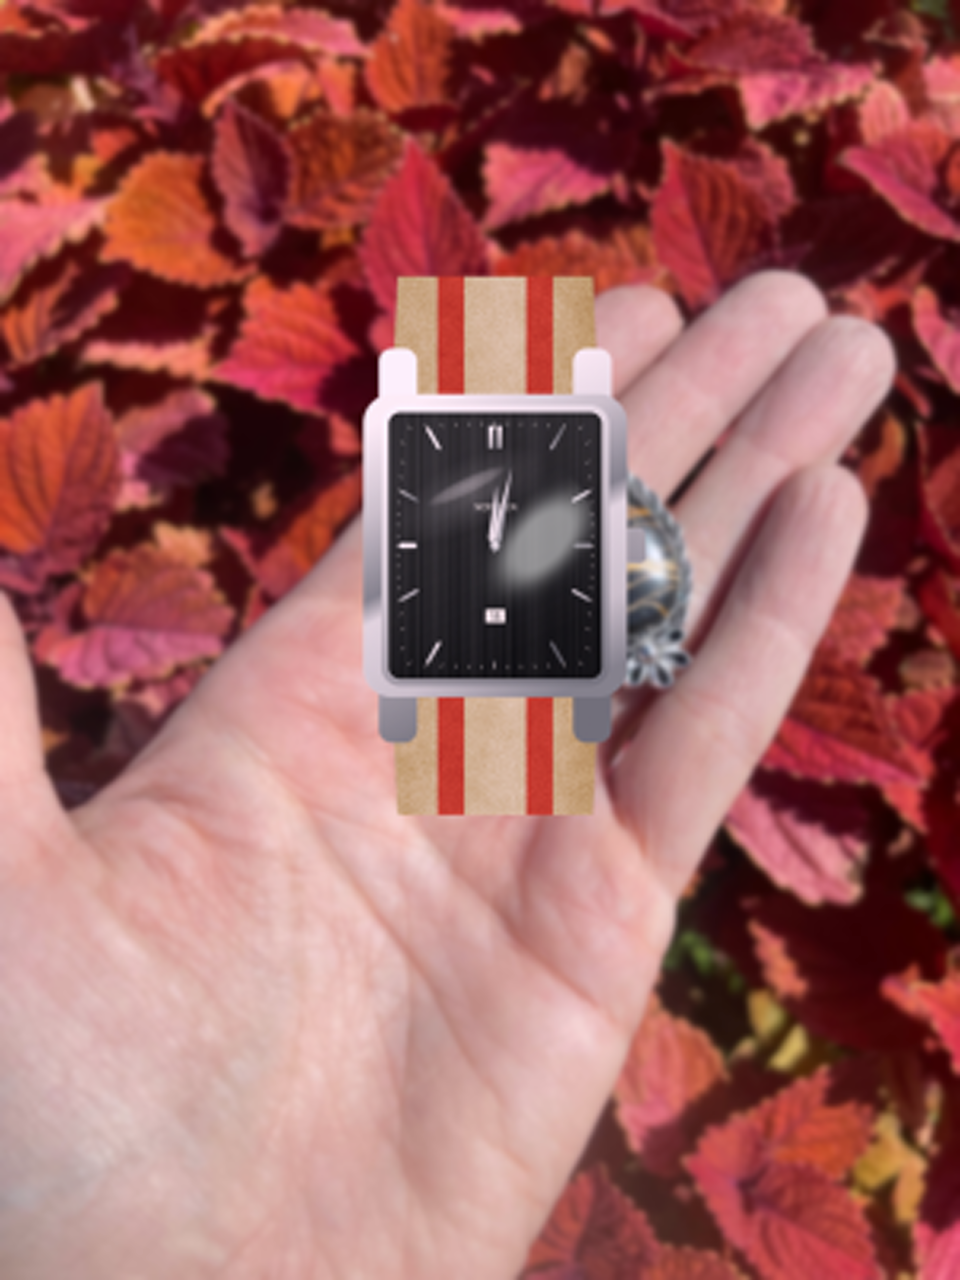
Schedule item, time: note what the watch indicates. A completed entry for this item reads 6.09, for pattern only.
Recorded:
12.02
